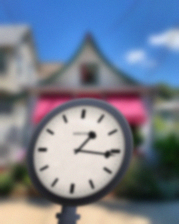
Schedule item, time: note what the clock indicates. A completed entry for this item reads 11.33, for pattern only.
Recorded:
1.16
